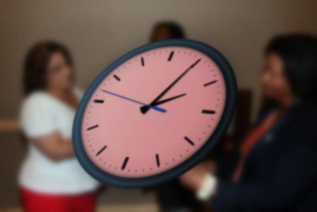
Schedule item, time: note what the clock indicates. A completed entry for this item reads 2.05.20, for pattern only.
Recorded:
2.04.47
